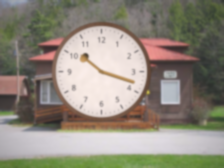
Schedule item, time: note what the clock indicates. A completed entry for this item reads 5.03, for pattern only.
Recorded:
10.18
